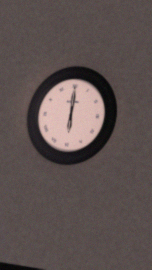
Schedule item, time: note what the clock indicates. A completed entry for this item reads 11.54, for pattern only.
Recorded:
6.00
